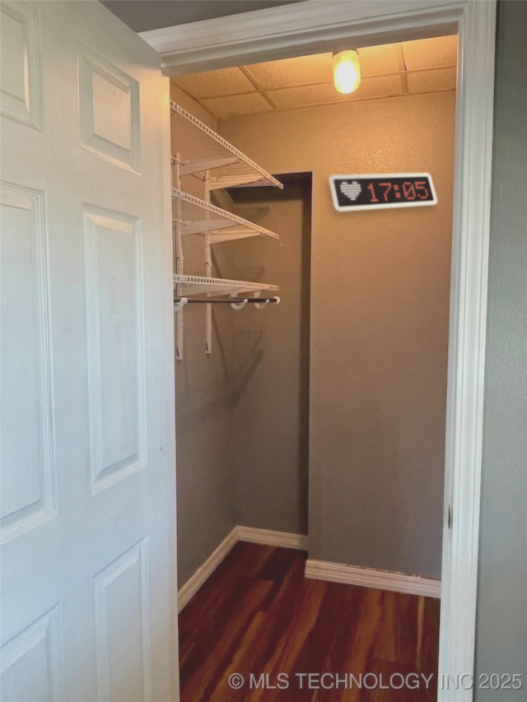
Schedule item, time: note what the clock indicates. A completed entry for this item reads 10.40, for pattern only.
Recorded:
17.05
